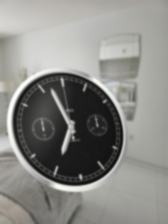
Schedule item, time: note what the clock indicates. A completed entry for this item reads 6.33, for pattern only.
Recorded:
6.57
